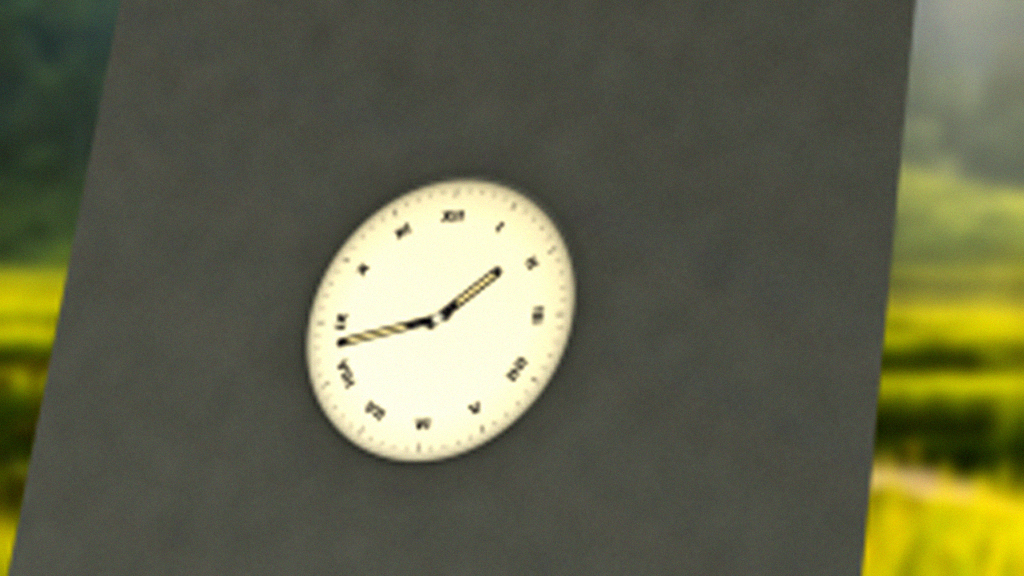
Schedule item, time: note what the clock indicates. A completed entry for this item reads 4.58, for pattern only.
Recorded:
1.43
